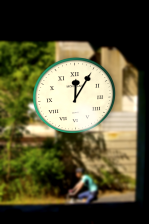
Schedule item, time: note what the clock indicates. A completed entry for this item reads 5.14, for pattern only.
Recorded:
12.05
